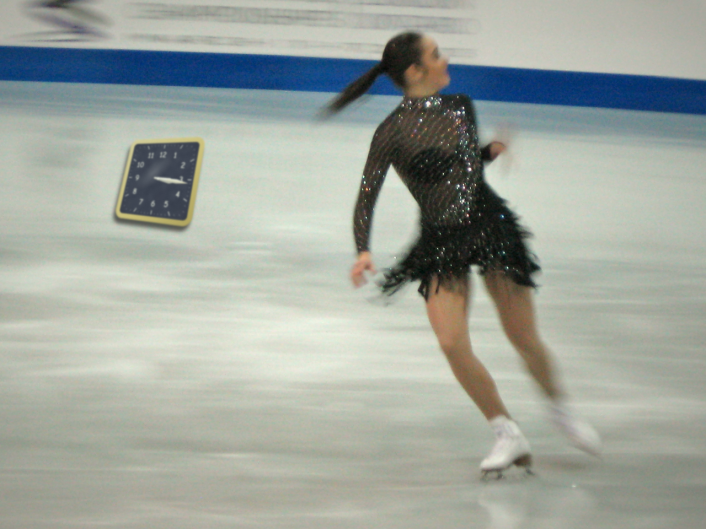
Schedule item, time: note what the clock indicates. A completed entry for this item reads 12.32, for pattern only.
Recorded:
3.16
